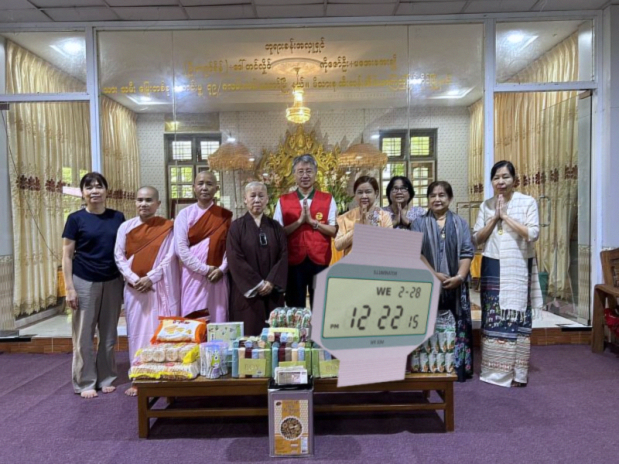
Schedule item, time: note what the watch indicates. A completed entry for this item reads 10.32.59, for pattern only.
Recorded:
12.22.15
